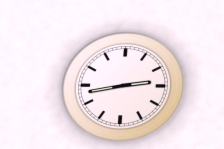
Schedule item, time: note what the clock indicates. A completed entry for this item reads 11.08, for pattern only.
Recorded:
2.43
